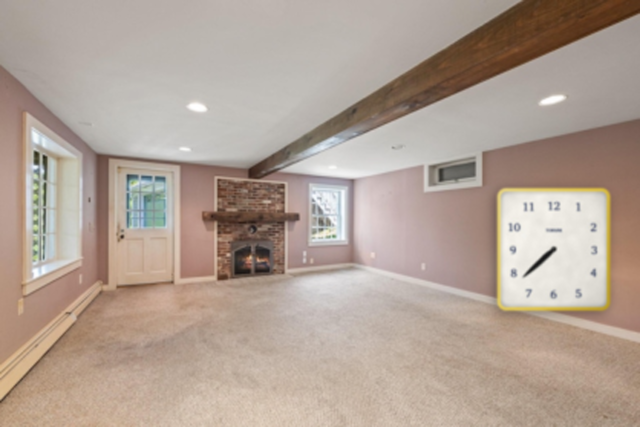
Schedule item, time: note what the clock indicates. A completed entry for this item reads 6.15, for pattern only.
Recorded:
7.38
